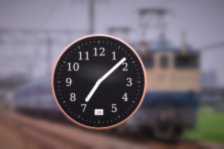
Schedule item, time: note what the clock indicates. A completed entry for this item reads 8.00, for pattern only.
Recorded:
7.08
